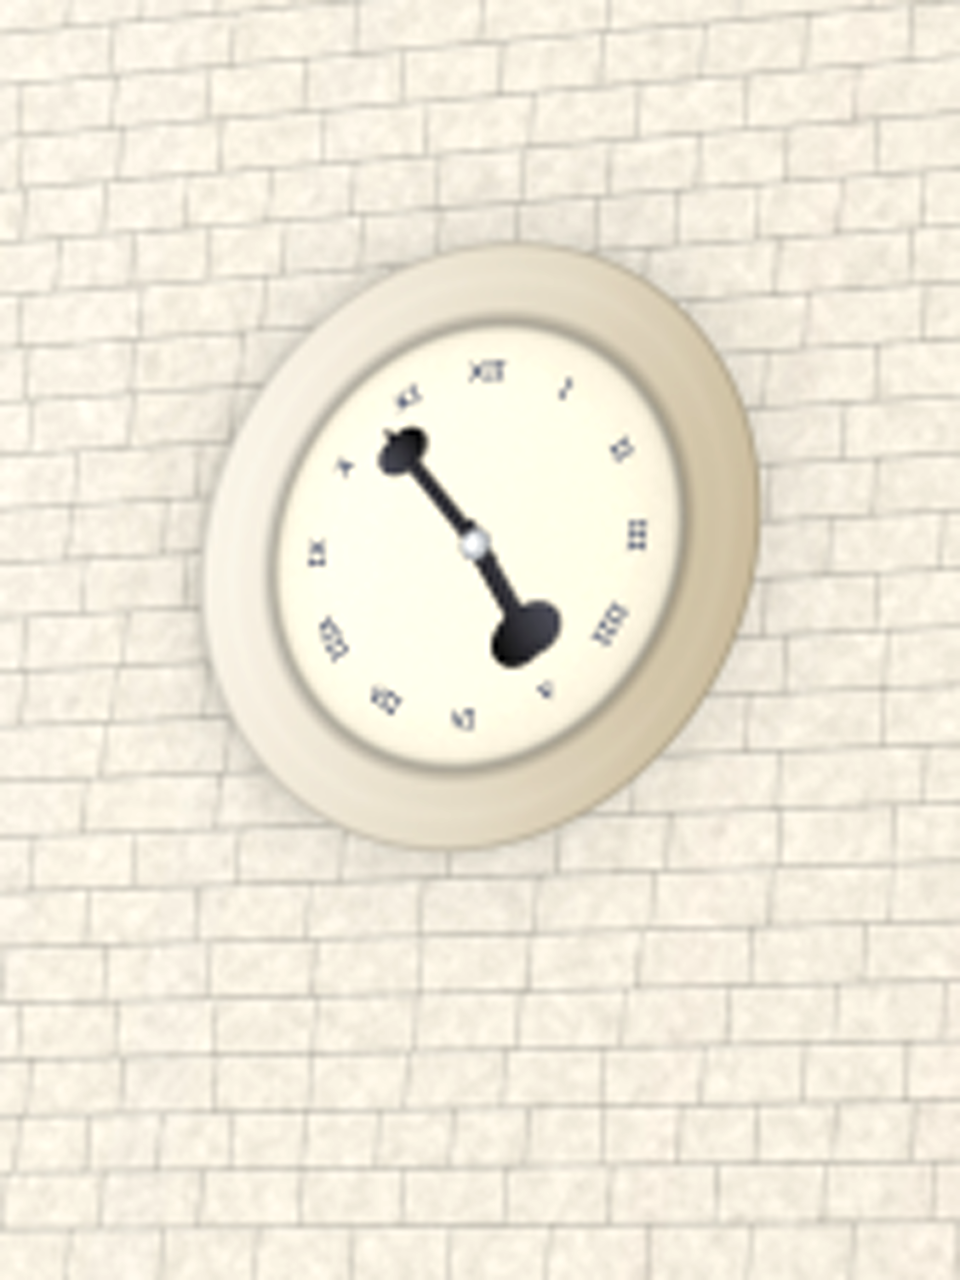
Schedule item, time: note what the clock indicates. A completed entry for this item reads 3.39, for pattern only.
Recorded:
4.53
